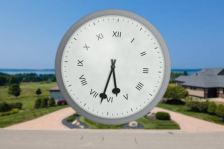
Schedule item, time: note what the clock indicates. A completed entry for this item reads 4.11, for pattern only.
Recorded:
5.32
